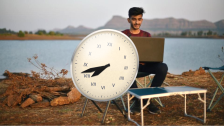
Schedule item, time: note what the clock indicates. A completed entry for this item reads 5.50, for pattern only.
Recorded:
7.42
